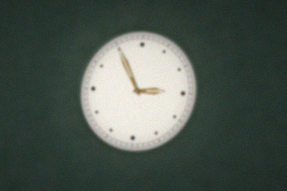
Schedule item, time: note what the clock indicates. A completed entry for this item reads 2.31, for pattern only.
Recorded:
2.55
